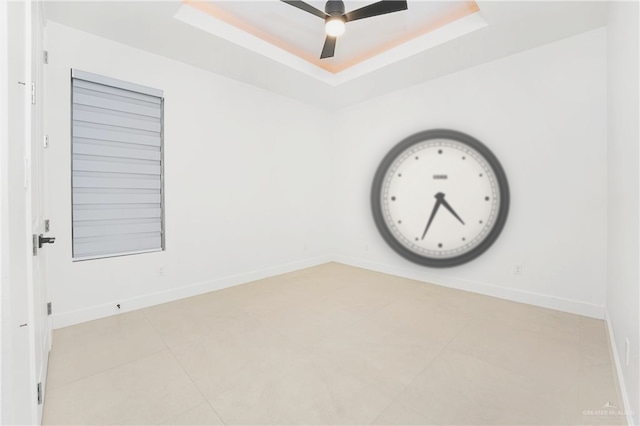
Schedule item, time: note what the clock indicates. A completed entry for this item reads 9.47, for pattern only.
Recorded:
4.34
